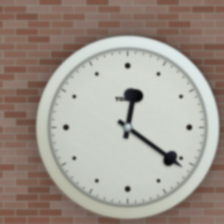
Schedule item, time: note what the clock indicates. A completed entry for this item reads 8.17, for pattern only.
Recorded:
12.21
